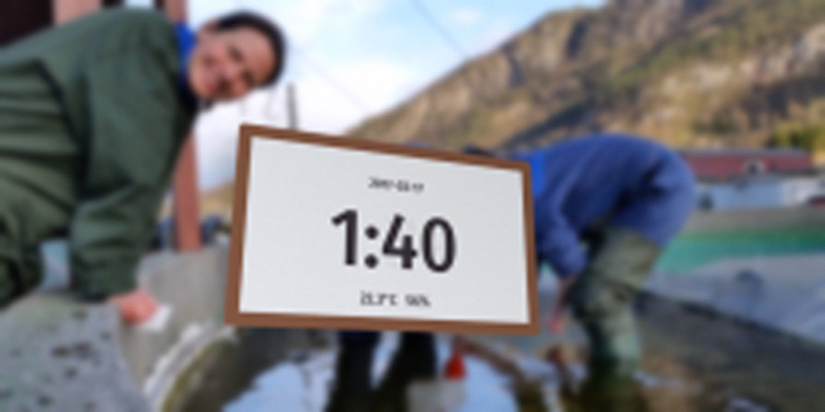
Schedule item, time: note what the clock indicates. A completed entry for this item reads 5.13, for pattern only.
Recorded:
1.40
